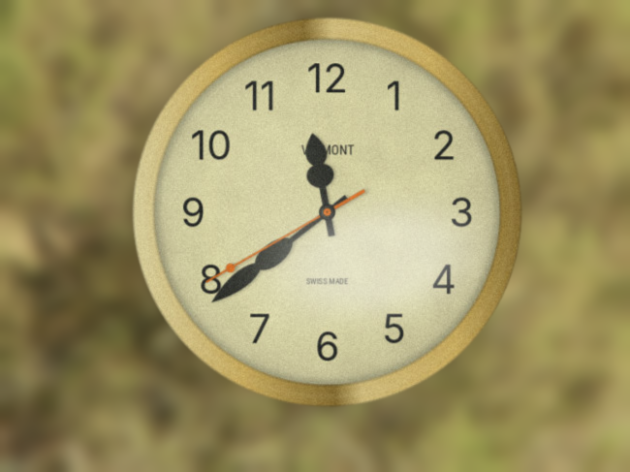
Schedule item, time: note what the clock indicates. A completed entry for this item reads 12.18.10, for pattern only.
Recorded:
11.38.40
